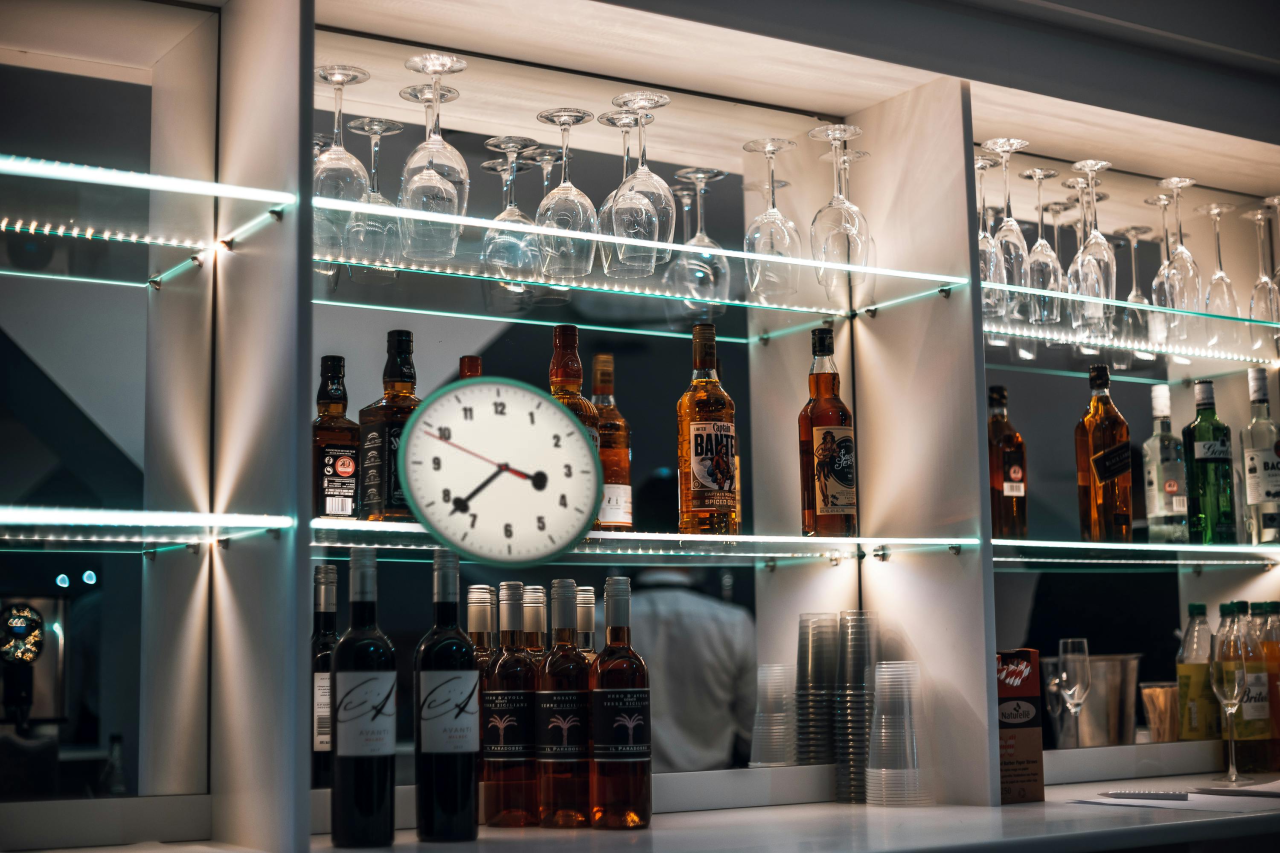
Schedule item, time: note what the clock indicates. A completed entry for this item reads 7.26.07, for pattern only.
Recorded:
3.37.49
